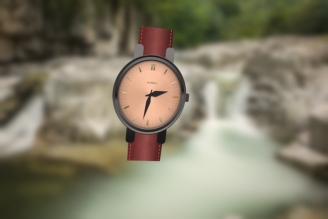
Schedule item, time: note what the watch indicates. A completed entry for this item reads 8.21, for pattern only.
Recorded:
2.32
